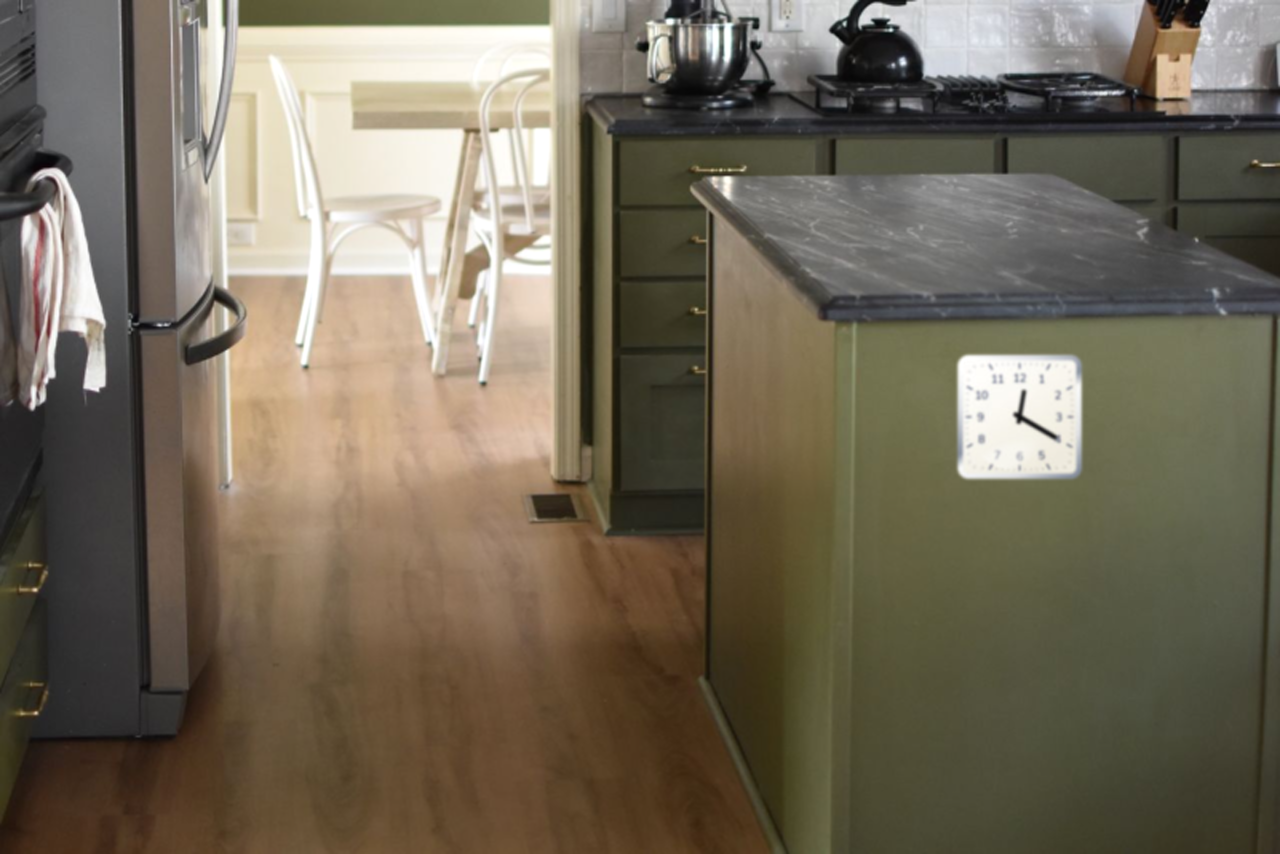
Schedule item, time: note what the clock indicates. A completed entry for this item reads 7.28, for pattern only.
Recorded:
12.20
